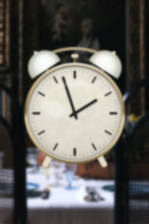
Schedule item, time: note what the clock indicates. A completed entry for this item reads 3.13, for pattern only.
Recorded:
1.57
